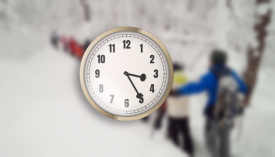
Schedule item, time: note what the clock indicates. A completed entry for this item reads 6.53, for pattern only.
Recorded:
3.25
